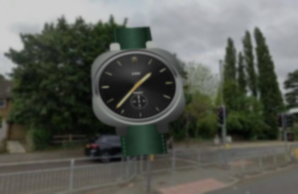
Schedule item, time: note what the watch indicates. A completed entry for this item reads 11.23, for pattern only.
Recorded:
1.37
